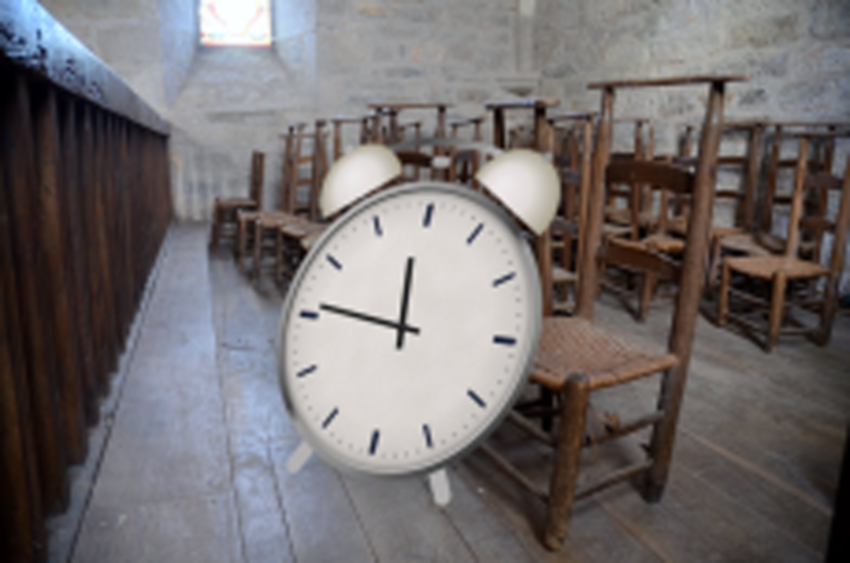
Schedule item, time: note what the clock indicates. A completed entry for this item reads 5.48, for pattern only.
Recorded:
11.46
